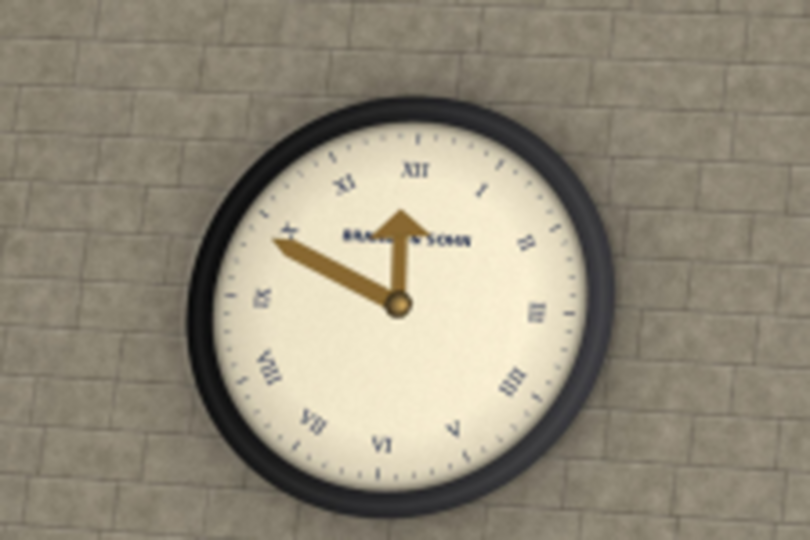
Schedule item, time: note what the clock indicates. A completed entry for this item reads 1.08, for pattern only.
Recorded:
11.49
